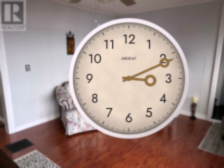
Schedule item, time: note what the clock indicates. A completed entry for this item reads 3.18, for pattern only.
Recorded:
3.11
